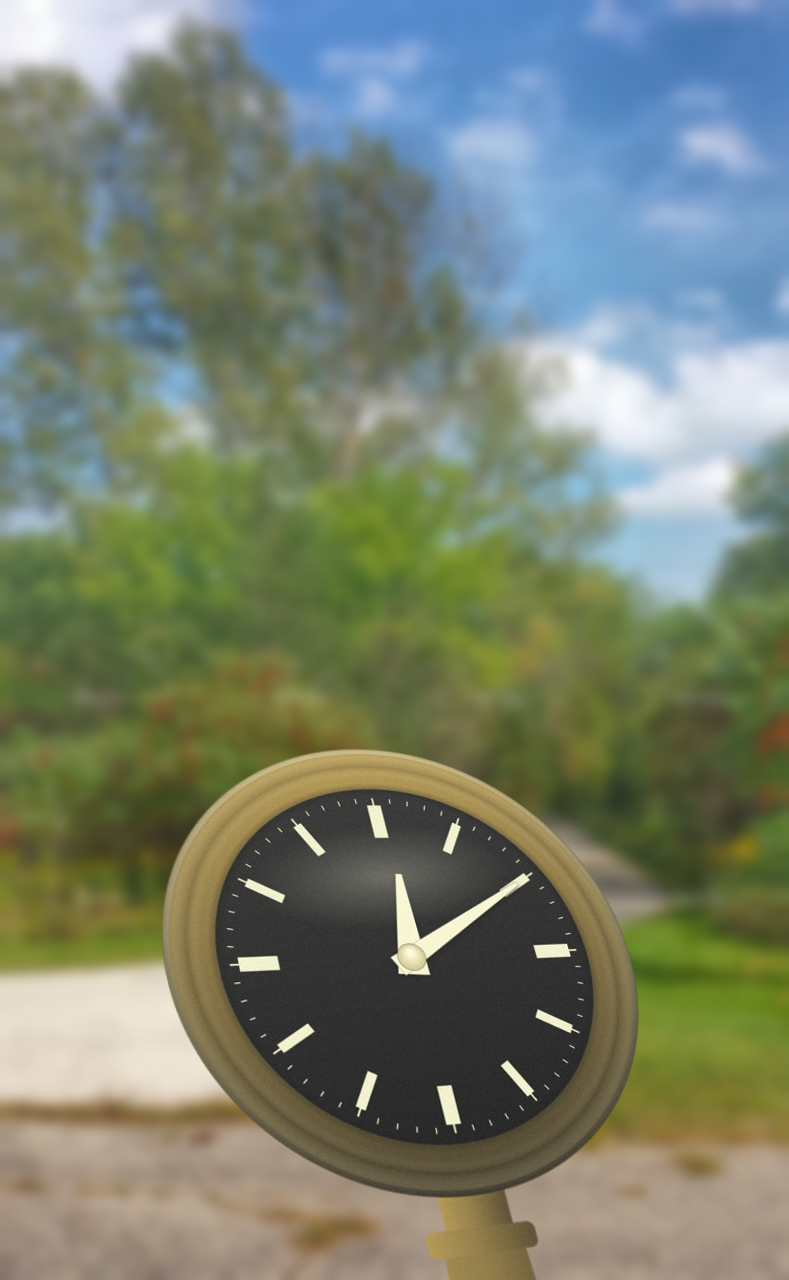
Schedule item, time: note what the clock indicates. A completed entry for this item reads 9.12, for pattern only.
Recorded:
12.10
